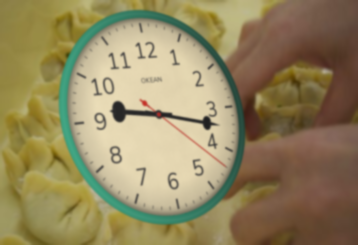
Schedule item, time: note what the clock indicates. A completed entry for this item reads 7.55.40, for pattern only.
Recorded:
9.17.22
